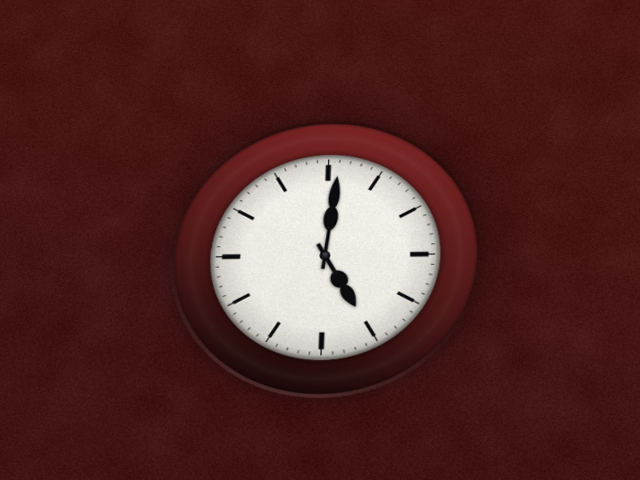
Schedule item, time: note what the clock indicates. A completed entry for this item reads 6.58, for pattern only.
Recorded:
5.01
